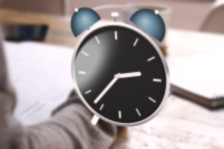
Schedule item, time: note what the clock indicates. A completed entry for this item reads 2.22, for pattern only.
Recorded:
2.37
